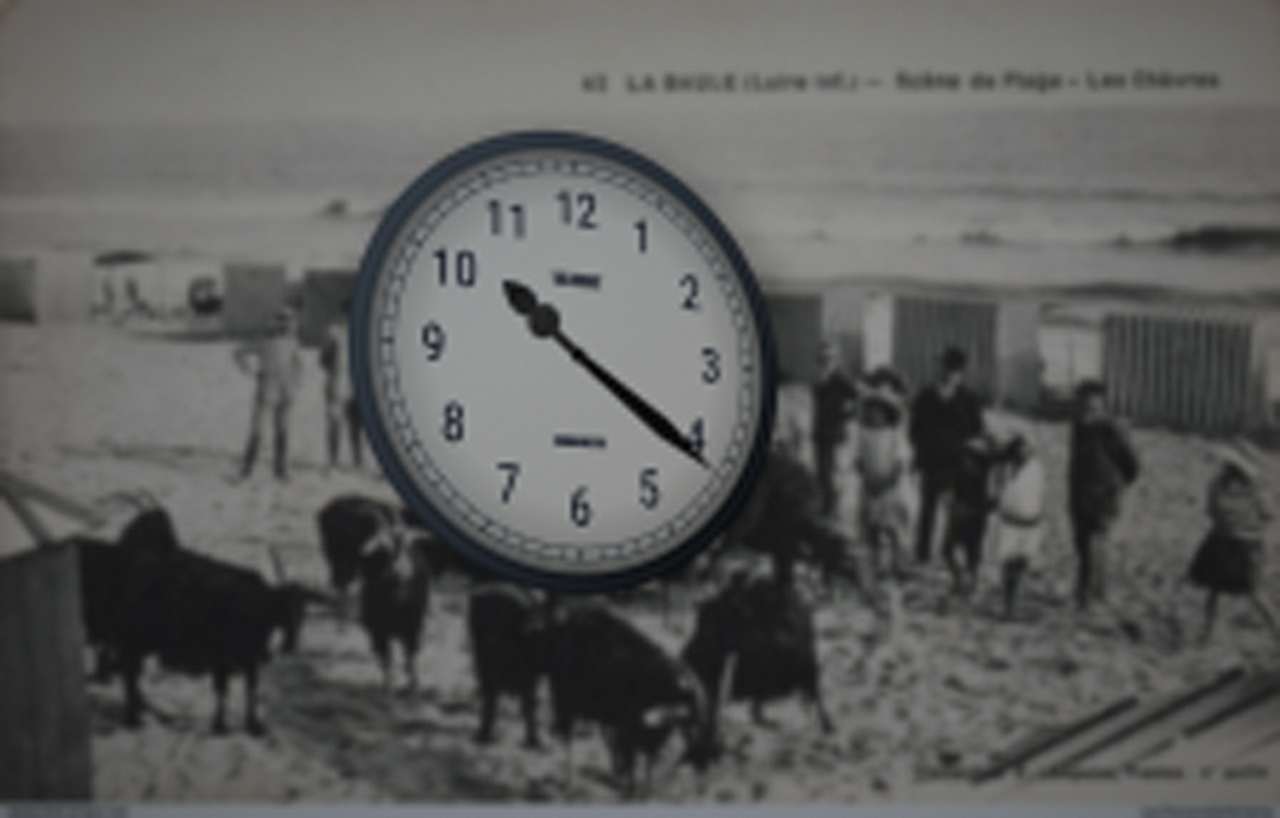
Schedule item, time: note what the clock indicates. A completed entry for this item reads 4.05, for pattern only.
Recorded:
10.21
